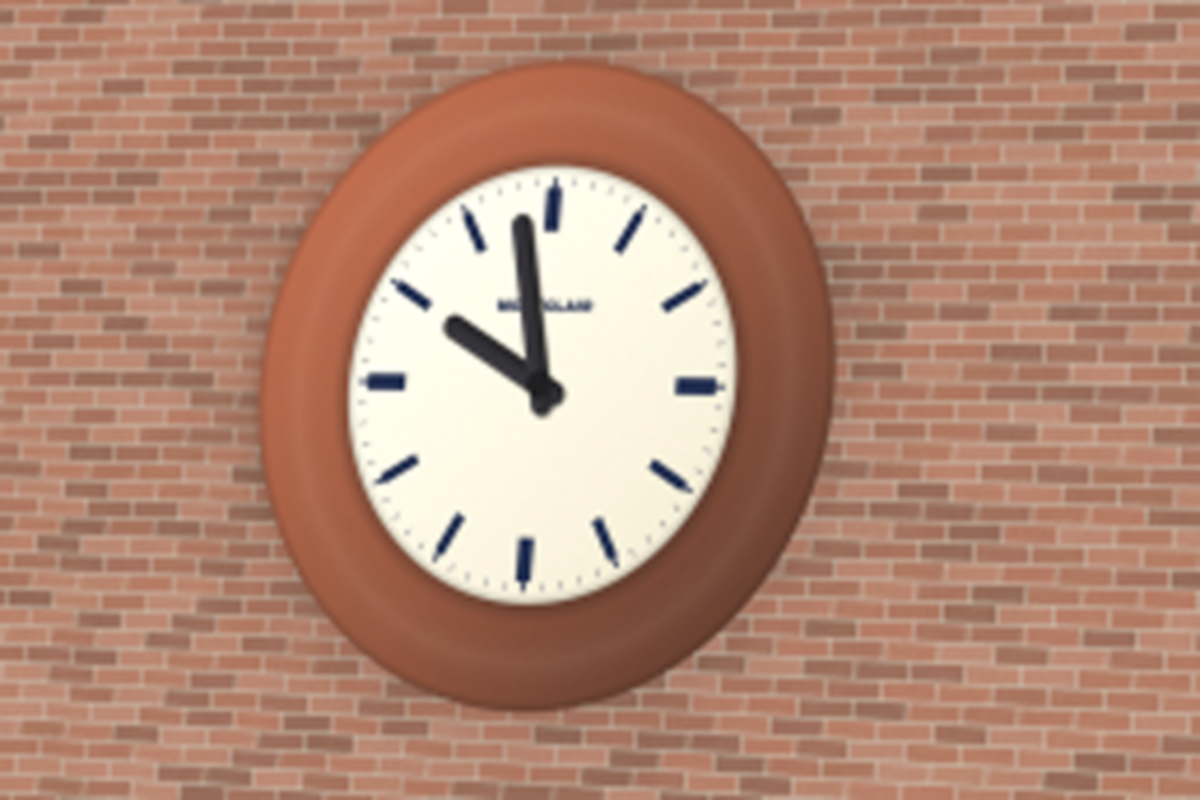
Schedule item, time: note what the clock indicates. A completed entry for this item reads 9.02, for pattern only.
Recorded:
9.58
